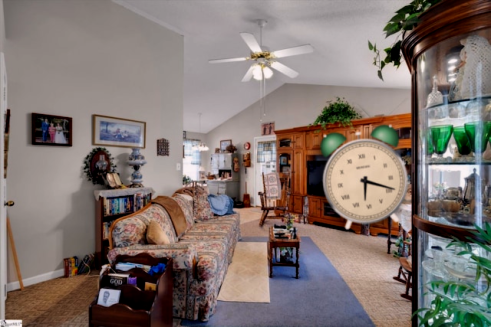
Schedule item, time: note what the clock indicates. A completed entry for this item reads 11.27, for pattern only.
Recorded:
6.19
